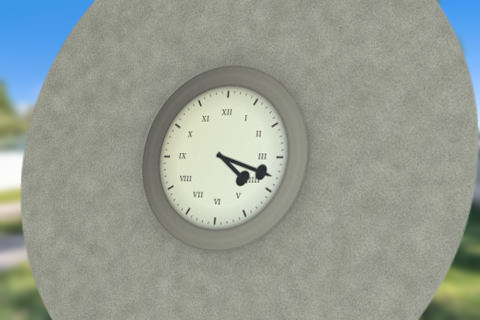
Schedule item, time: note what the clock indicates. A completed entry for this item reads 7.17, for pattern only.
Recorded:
4.18
